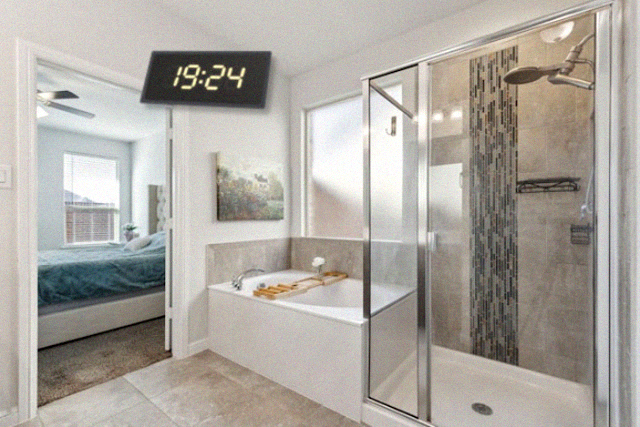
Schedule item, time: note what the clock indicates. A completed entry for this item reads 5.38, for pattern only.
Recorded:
19.24
